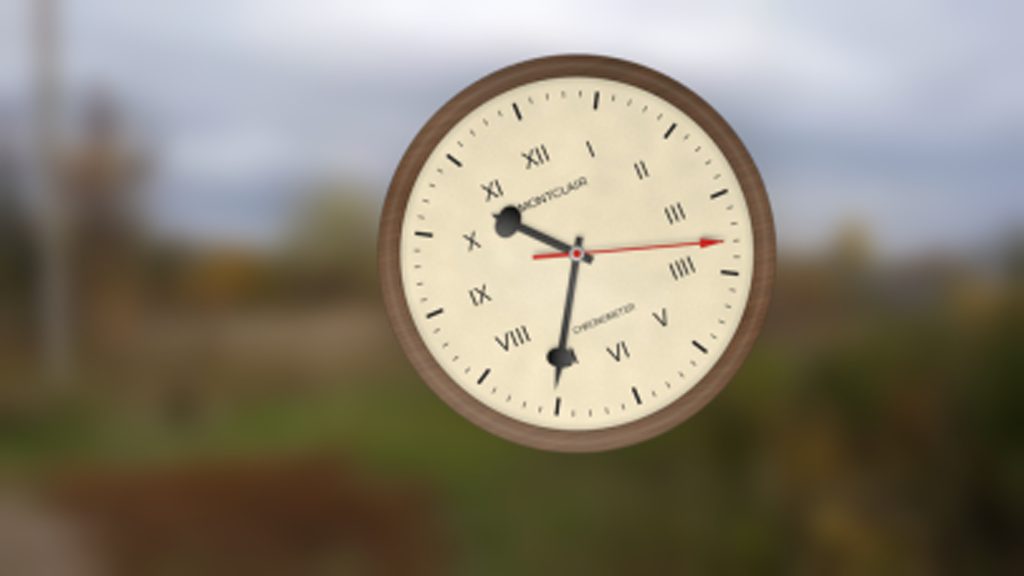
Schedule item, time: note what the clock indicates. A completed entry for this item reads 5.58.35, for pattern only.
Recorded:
10.35.18
